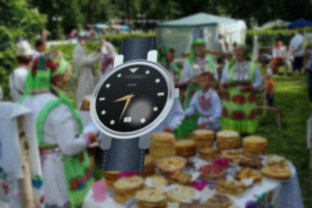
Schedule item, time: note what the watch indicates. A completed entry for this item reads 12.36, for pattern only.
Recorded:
8.33
